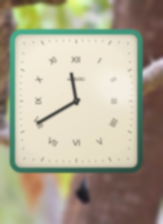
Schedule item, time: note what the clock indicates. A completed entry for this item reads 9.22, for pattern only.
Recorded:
11.40
